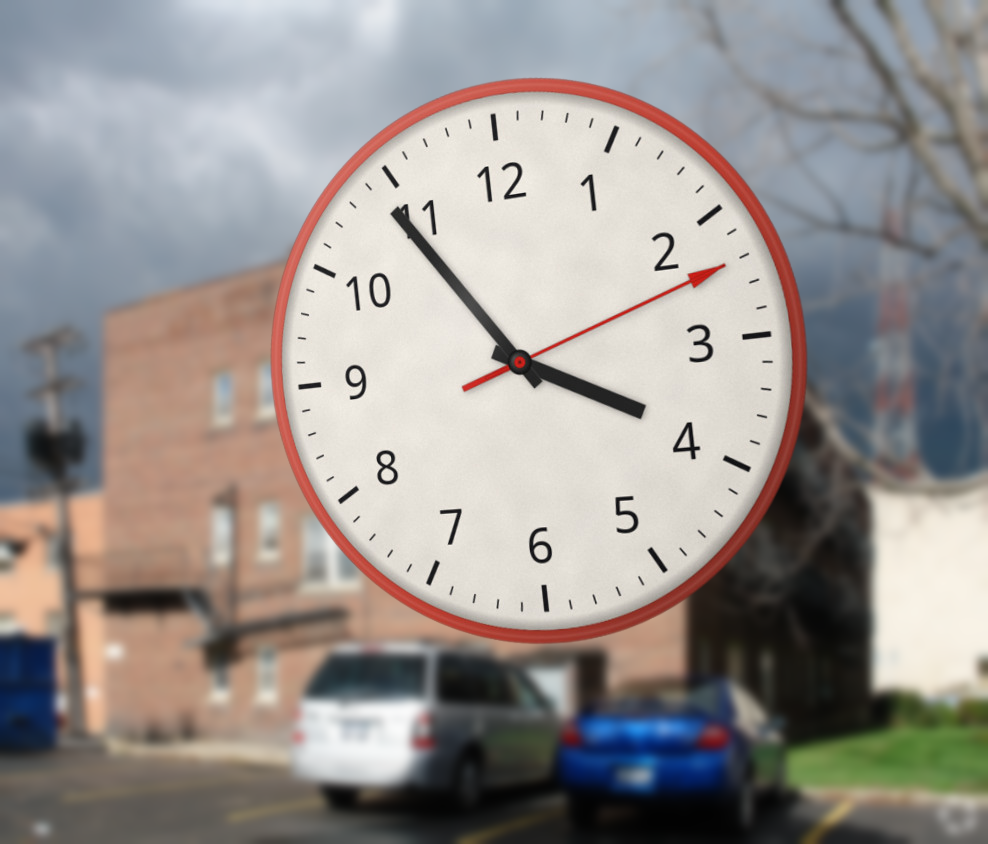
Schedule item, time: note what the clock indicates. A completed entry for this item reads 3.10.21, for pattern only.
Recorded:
3.54.12
